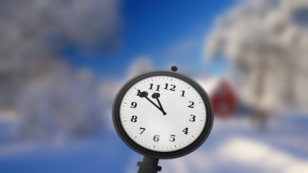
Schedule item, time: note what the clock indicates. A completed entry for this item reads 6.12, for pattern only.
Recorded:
10.50
